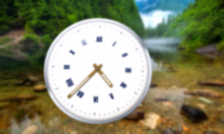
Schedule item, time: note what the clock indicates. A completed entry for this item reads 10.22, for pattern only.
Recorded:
4.37
